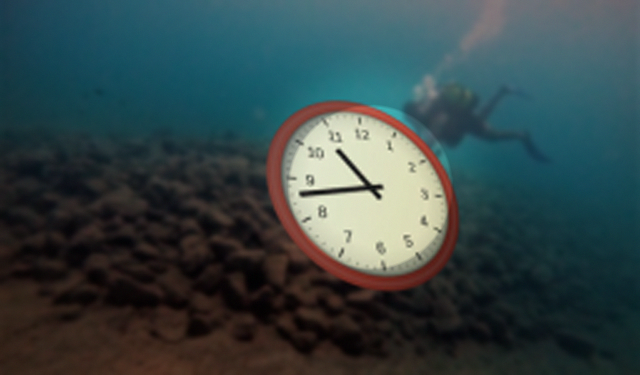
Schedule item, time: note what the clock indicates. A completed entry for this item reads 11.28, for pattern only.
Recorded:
10.43
